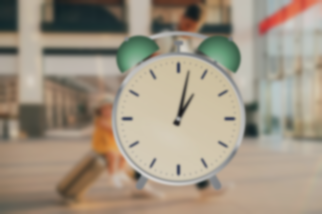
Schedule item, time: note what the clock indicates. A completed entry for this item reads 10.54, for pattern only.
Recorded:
1.02
